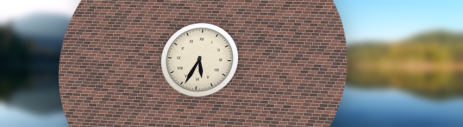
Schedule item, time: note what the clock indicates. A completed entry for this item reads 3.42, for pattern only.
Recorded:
5.34
